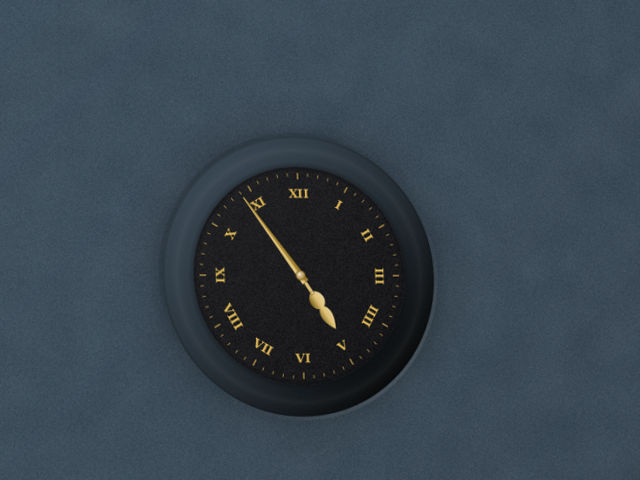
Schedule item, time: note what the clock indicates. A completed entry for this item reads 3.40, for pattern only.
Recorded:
4.54
